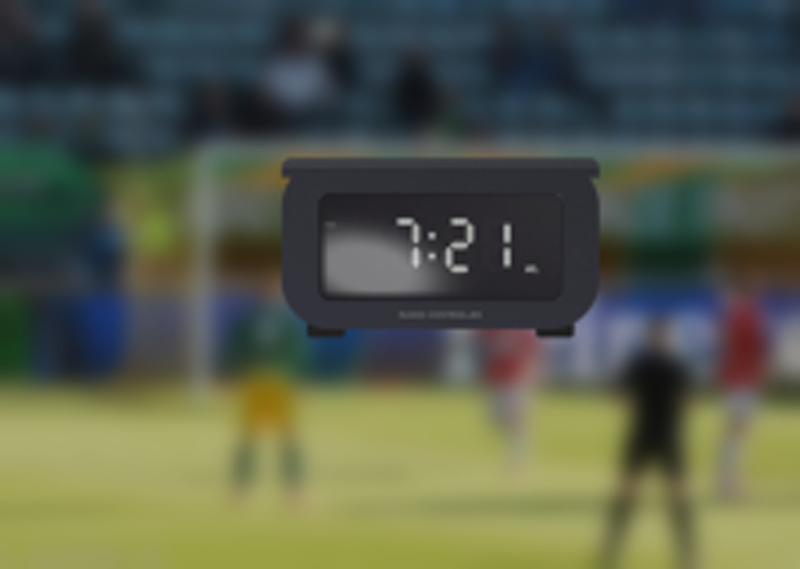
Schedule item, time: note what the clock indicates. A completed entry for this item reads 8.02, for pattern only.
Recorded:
7.21
